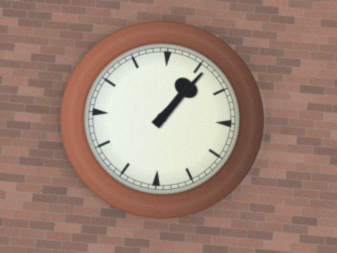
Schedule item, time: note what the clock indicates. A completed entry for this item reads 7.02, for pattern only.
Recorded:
1.06
